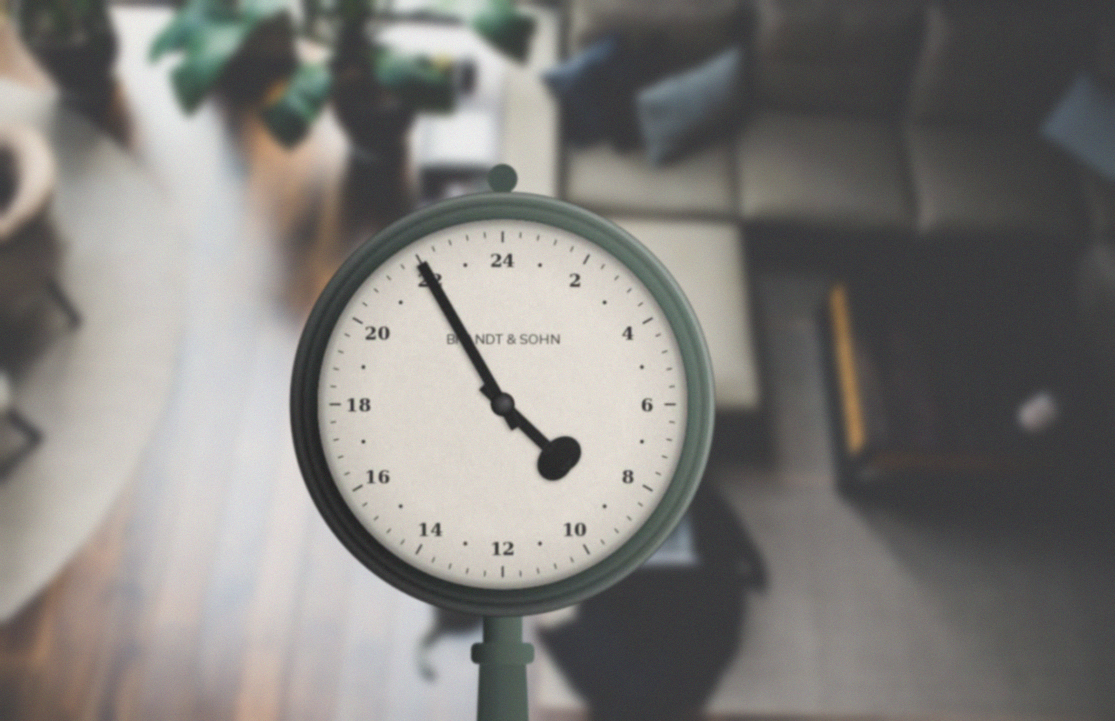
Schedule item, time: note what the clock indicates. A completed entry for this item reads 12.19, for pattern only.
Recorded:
8.55
